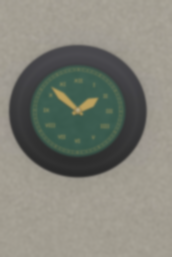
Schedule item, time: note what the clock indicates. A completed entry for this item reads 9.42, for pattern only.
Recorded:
1.52
